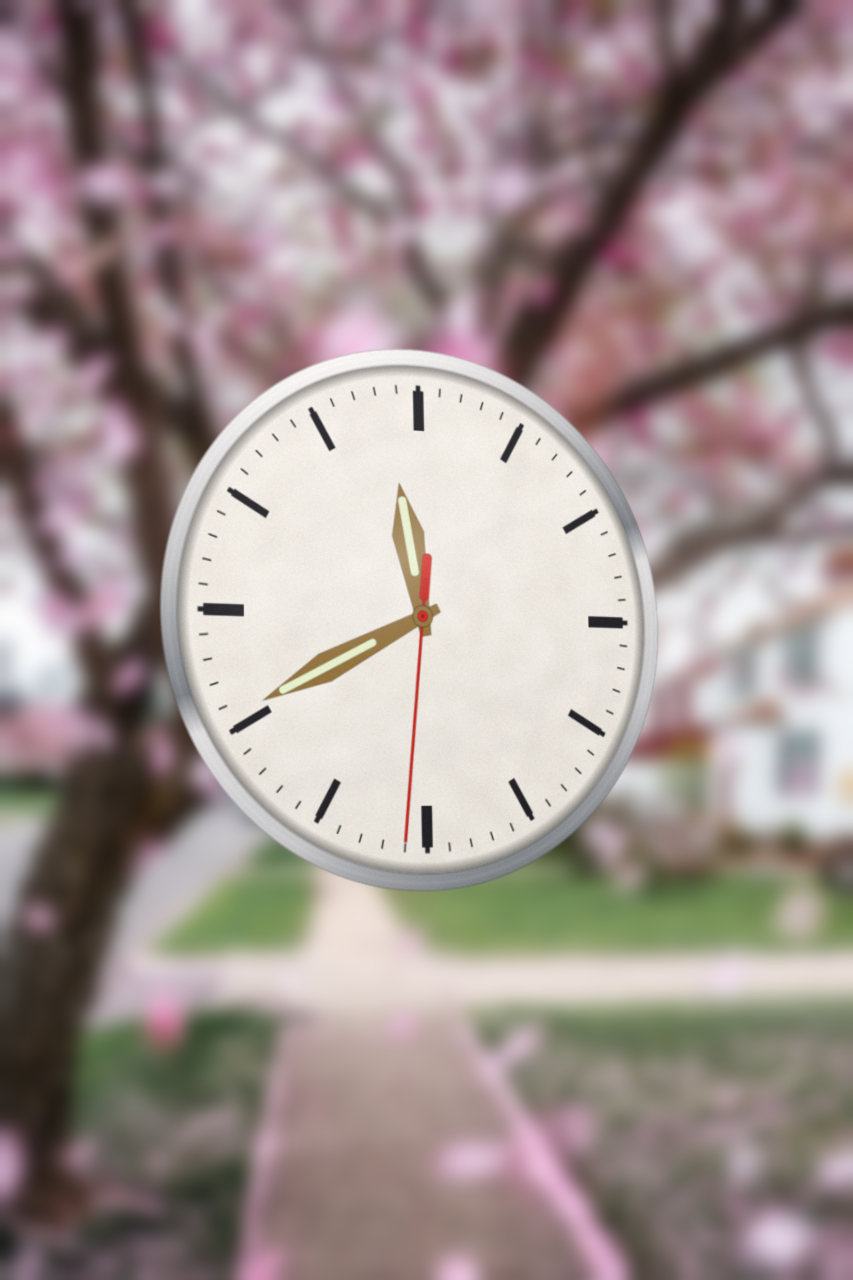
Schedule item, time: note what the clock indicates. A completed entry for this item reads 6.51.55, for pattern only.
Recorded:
11.40.31
